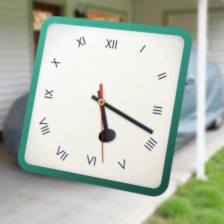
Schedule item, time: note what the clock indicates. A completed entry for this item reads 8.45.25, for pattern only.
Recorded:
5.18.28
